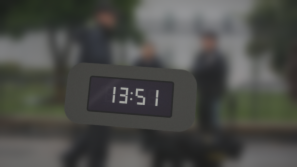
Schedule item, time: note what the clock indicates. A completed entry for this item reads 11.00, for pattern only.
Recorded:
13.51
